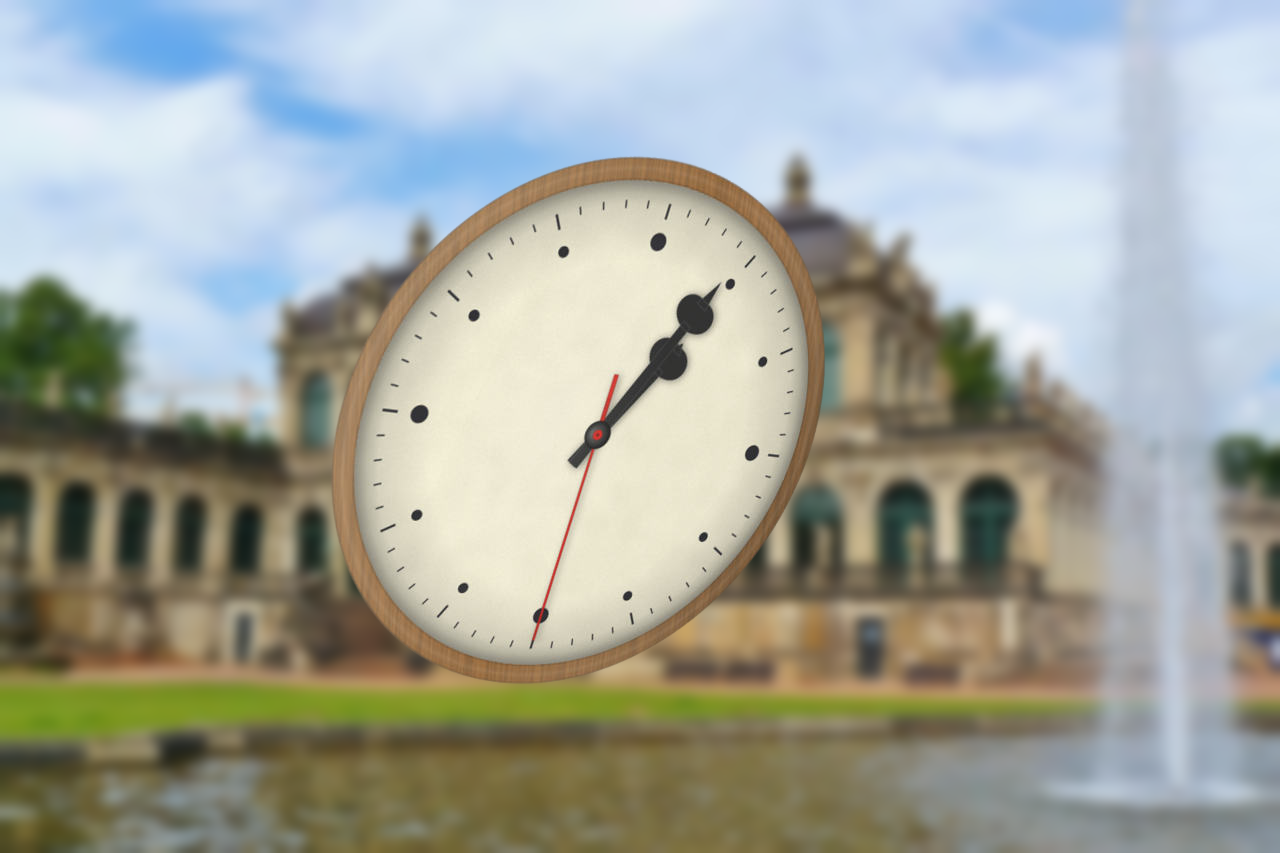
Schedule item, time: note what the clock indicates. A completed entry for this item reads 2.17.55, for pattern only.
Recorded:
1.04.30
